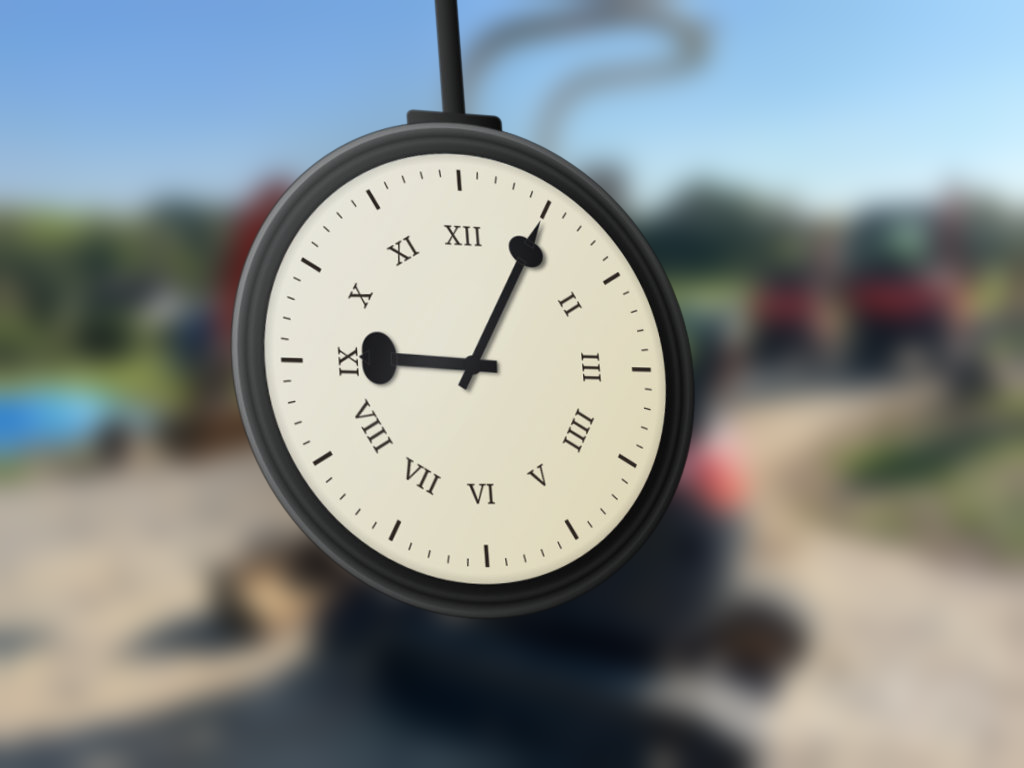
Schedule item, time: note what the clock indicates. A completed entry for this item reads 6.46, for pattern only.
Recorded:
9.05
